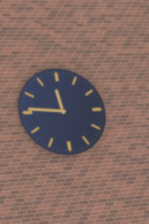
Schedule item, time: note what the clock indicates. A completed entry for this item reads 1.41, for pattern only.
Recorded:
11.46
